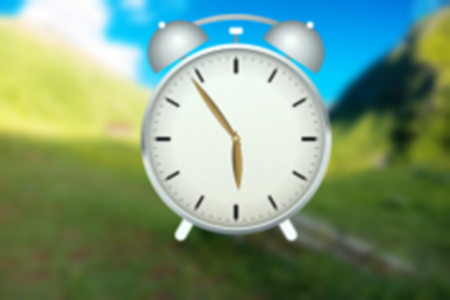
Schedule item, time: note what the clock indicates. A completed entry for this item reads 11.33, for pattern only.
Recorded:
5.54
